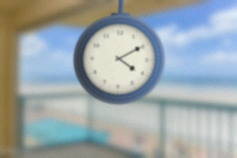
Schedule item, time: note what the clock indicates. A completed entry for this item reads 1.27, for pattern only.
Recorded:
4.10
